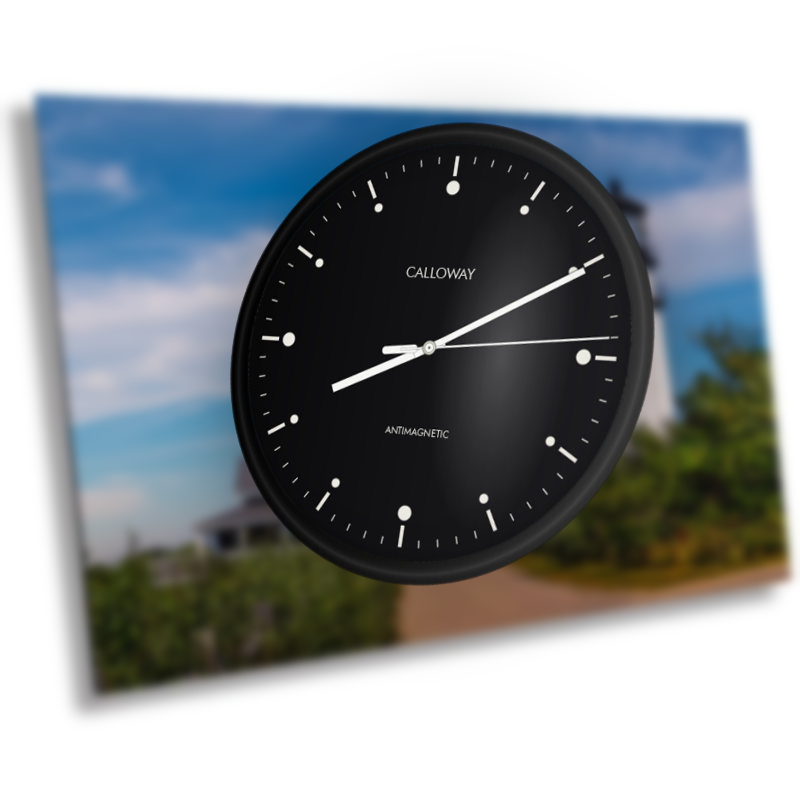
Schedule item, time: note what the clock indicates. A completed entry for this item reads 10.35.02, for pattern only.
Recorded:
8.10.14
